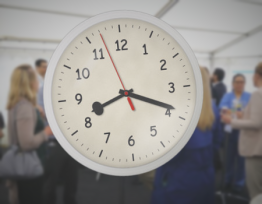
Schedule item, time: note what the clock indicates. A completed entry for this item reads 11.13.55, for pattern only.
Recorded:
8.18.57
